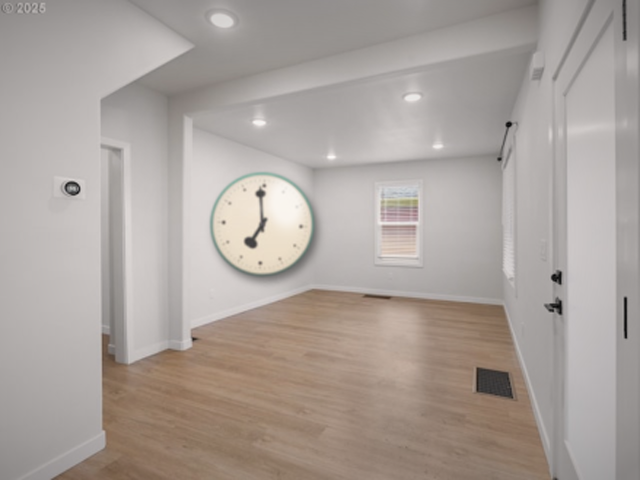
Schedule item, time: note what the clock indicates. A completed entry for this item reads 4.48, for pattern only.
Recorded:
6.59
